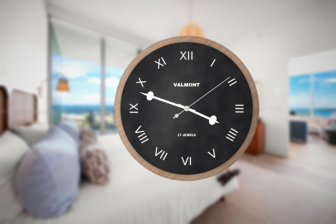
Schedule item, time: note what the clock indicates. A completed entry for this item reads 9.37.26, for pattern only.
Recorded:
3.48.09
